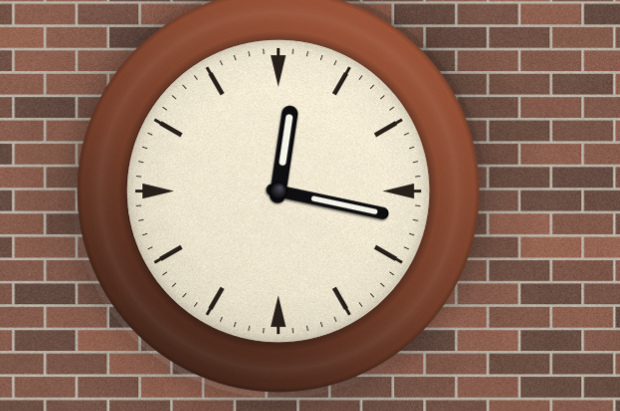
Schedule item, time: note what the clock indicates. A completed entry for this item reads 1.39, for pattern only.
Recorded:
12.17
